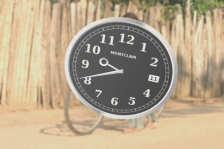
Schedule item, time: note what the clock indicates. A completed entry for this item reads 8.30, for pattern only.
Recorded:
9.41
